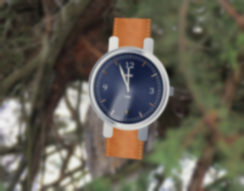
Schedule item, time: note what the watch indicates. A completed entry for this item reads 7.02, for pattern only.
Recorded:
11.56
